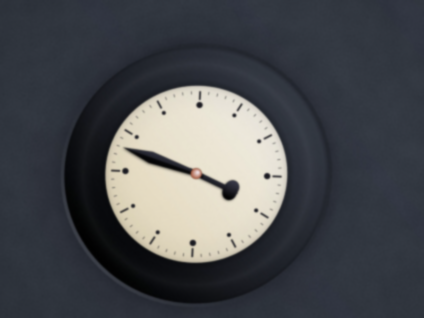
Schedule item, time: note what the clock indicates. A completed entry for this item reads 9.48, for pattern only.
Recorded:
3.48
